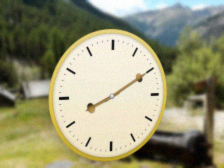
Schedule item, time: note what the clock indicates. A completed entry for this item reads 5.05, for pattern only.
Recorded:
8.10
